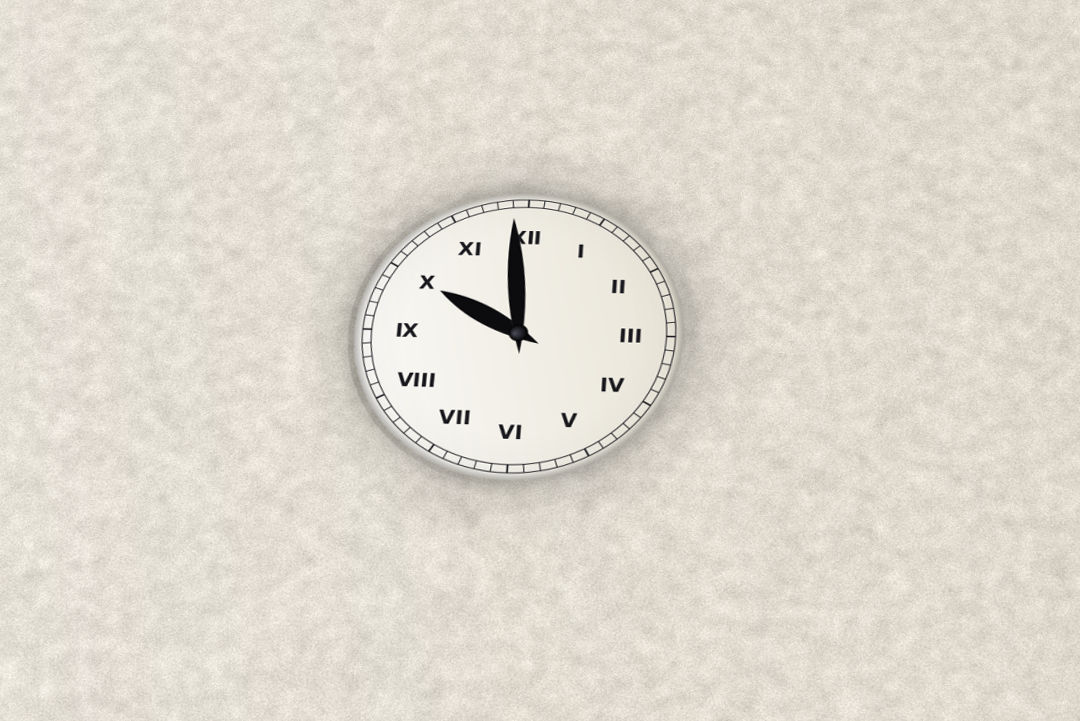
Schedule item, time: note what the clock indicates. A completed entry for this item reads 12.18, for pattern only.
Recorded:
9.59
